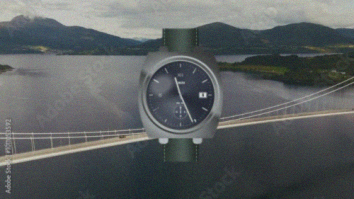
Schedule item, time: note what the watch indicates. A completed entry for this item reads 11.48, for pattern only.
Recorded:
11.26
